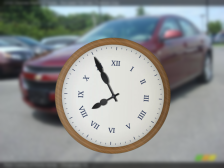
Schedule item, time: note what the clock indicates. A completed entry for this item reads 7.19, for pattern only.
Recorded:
7.55
